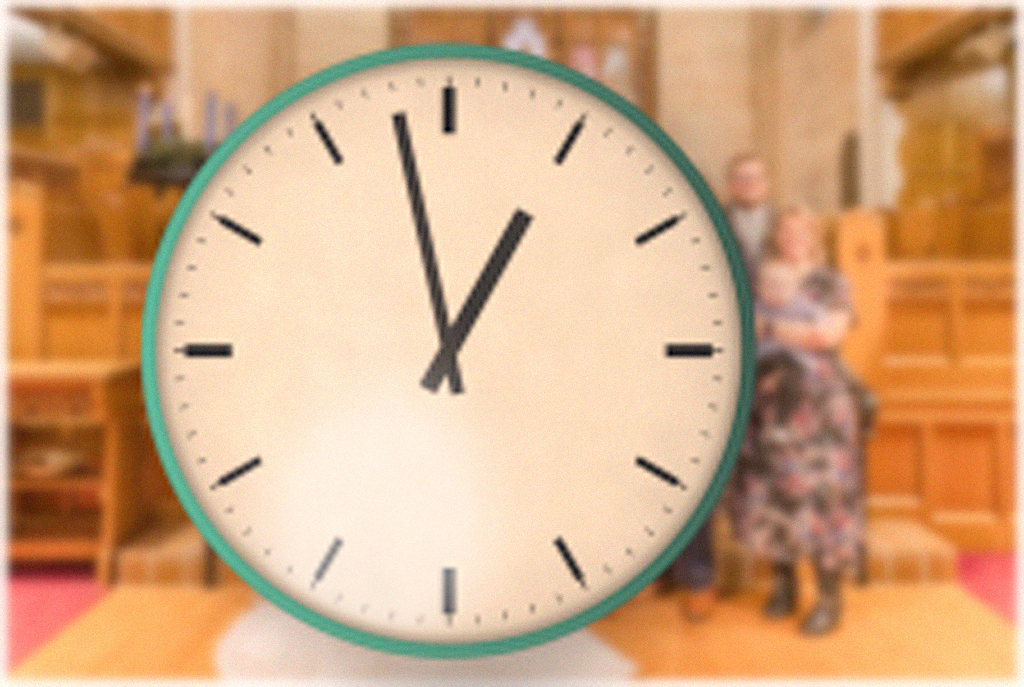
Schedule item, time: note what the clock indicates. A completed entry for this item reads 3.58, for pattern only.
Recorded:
12.58
